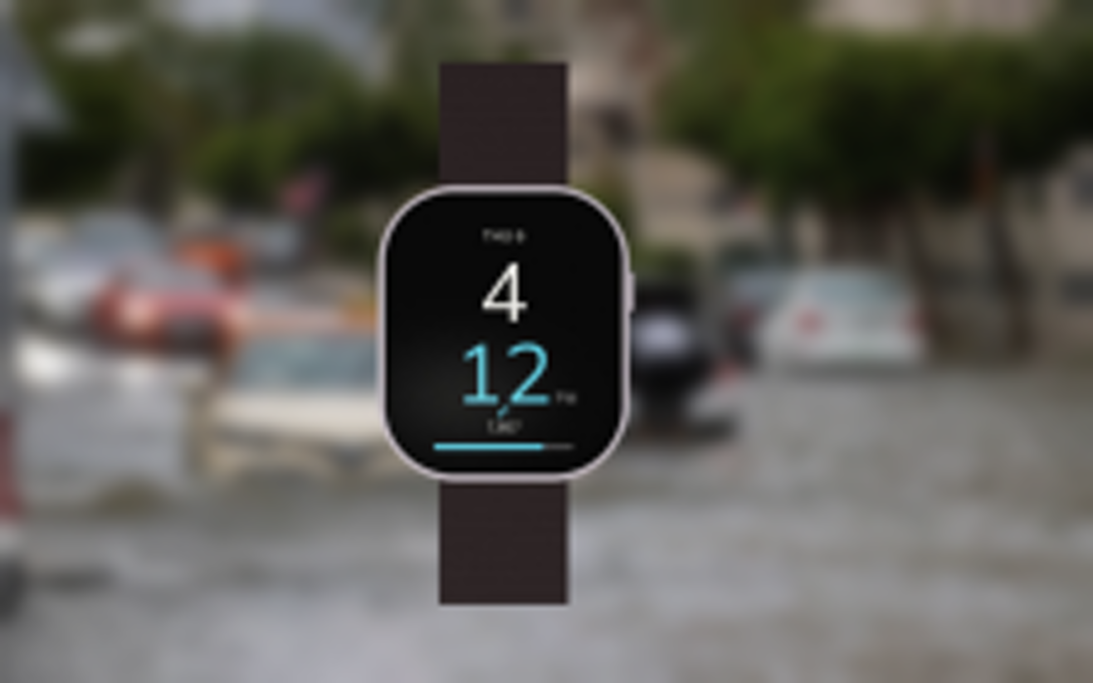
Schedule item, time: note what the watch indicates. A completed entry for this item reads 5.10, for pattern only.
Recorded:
4.12
